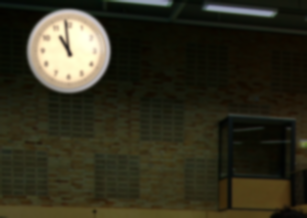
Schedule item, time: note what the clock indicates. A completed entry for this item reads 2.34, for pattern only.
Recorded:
10.59
